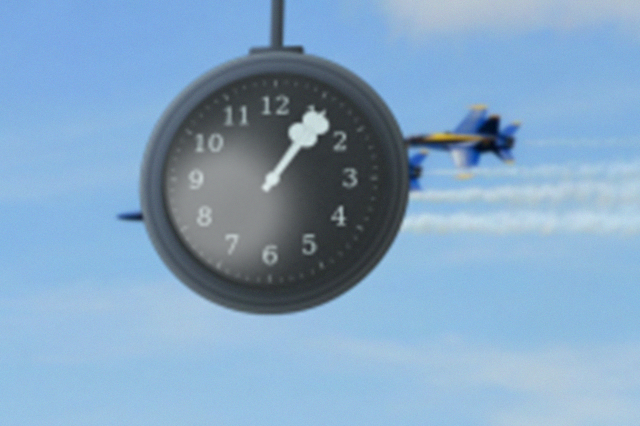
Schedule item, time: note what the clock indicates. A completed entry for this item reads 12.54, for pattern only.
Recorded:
1.06
